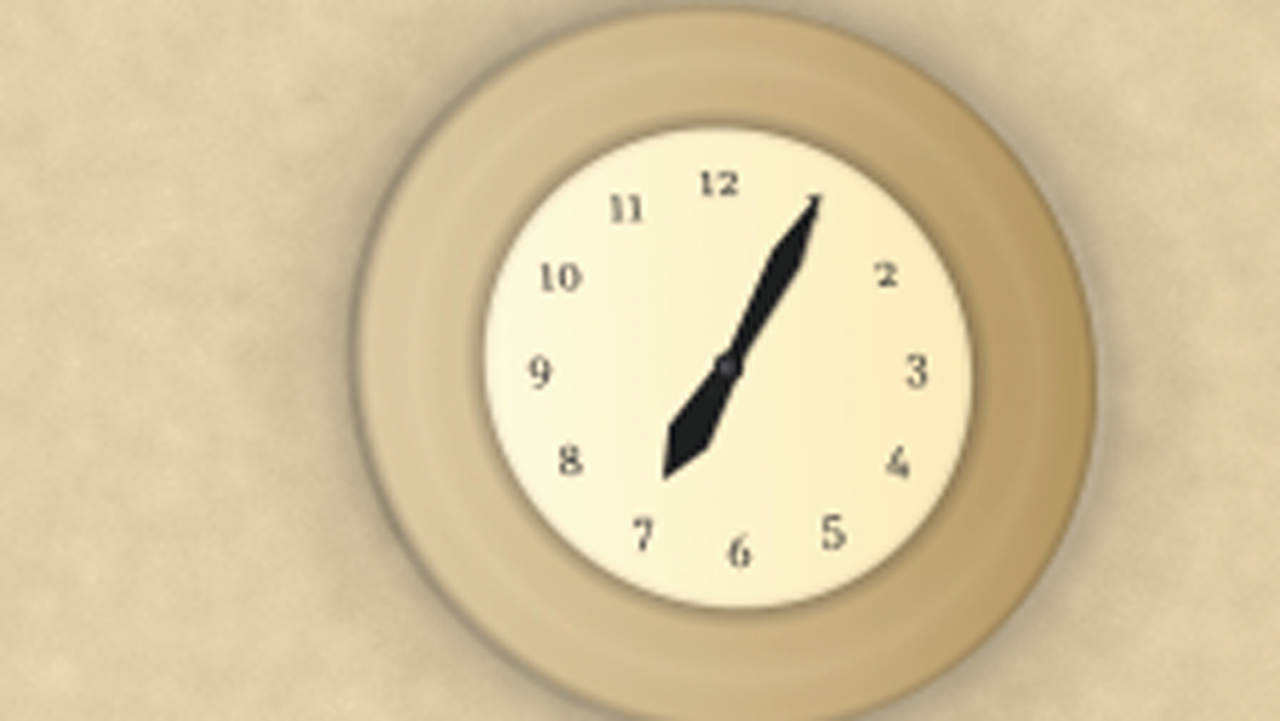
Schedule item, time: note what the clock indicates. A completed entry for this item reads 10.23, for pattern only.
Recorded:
7.05
